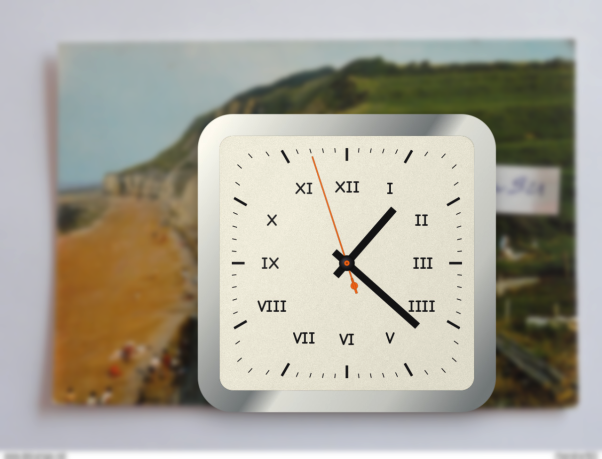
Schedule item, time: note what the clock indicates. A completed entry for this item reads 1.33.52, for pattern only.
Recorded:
1.21.57
